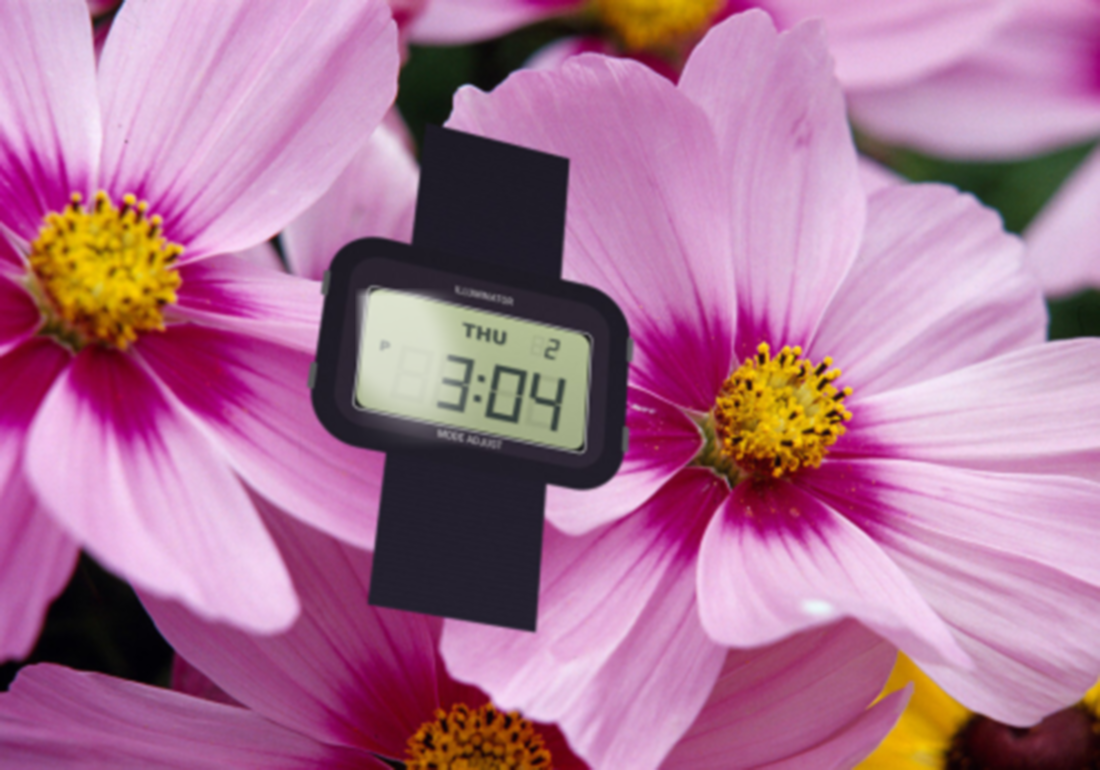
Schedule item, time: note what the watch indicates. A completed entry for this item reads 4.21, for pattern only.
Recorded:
3.04
